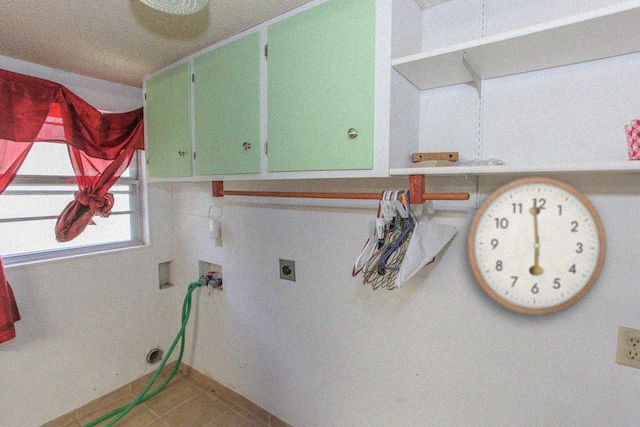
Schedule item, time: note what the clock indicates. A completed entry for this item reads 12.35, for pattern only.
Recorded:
5.59
